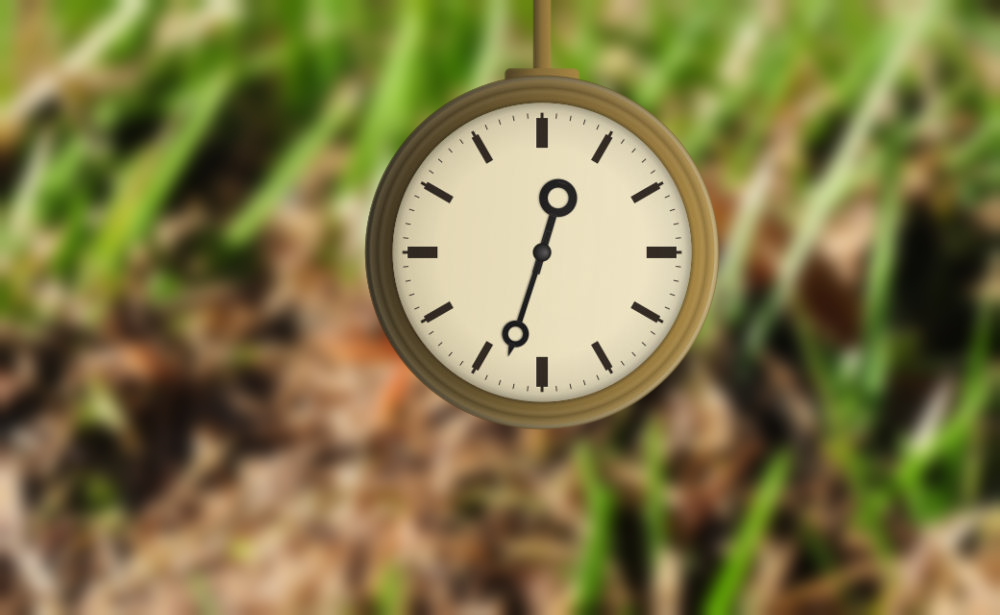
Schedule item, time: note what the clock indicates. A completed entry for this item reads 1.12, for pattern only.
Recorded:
12.33
